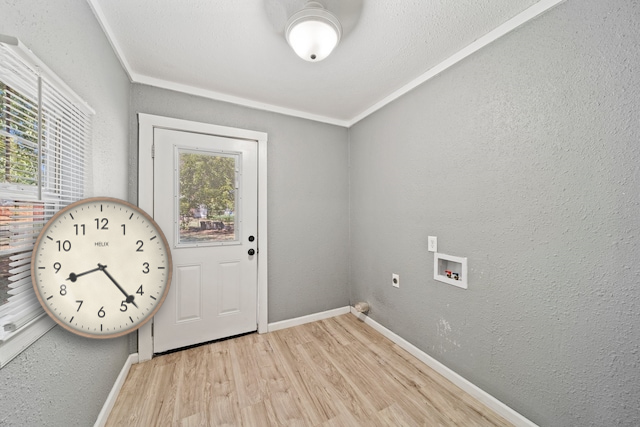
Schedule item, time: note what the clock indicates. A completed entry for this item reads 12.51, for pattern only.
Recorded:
8.23
